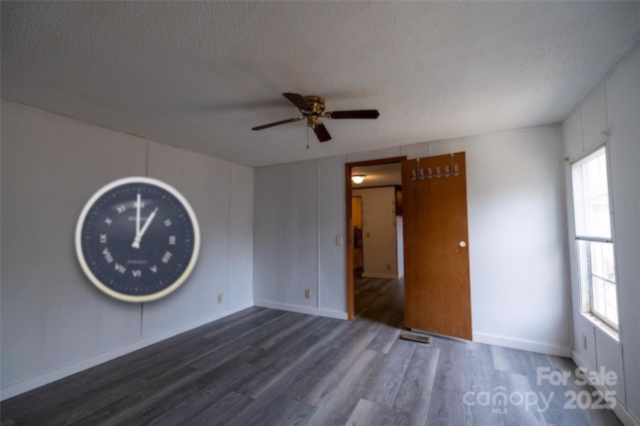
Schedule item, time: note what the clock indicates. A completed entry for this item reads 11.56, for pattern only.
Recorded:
1.00
